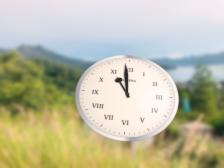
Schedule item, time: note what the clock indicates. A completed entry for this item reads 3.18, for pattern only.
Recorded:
10.59
